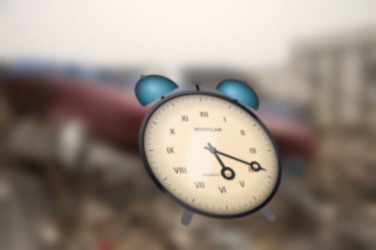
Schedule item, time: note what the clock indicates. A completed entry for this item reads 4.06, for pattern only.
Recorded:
5.19
